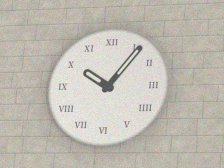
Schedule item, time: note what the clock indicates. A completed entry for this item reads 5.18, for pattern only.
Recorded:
10.06
